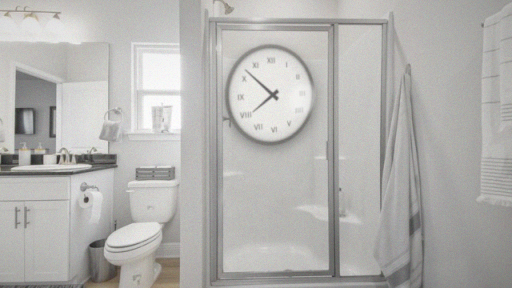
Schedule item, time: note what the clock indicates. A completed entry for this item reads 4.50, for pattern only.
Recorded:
7.52
